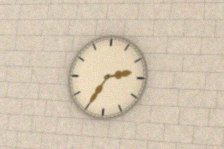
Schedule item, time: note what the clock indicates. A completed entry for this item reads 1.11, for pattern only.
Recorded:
2.35
